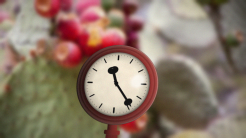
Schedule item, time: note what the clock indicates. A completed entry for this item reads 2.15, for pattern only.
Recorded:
11.24
